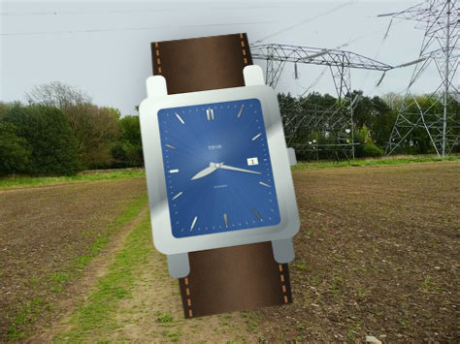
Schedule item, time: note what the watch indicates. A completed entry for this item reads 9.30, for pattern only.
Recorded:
8.18
